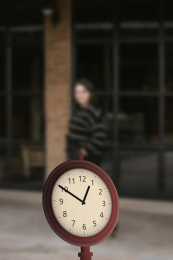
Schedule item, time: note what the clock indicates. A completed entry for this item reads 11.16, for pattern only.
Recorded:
12.50
